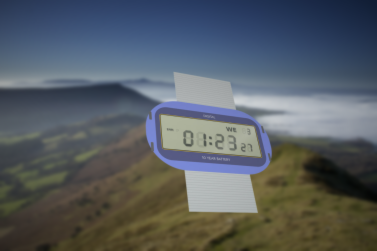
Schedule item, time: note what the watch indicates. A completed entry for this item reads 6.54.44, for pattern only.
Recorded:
1.23.27
